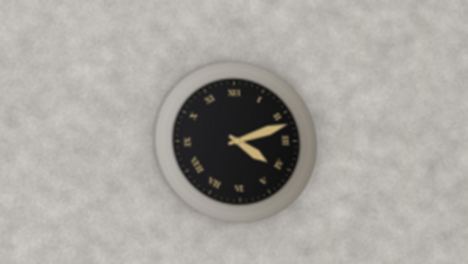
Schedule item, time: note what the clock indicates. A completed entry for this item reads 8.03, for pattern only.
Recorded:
4.12
